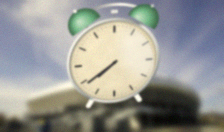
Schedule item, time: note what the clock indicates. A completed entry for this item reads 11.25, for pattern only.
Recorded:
7.39
